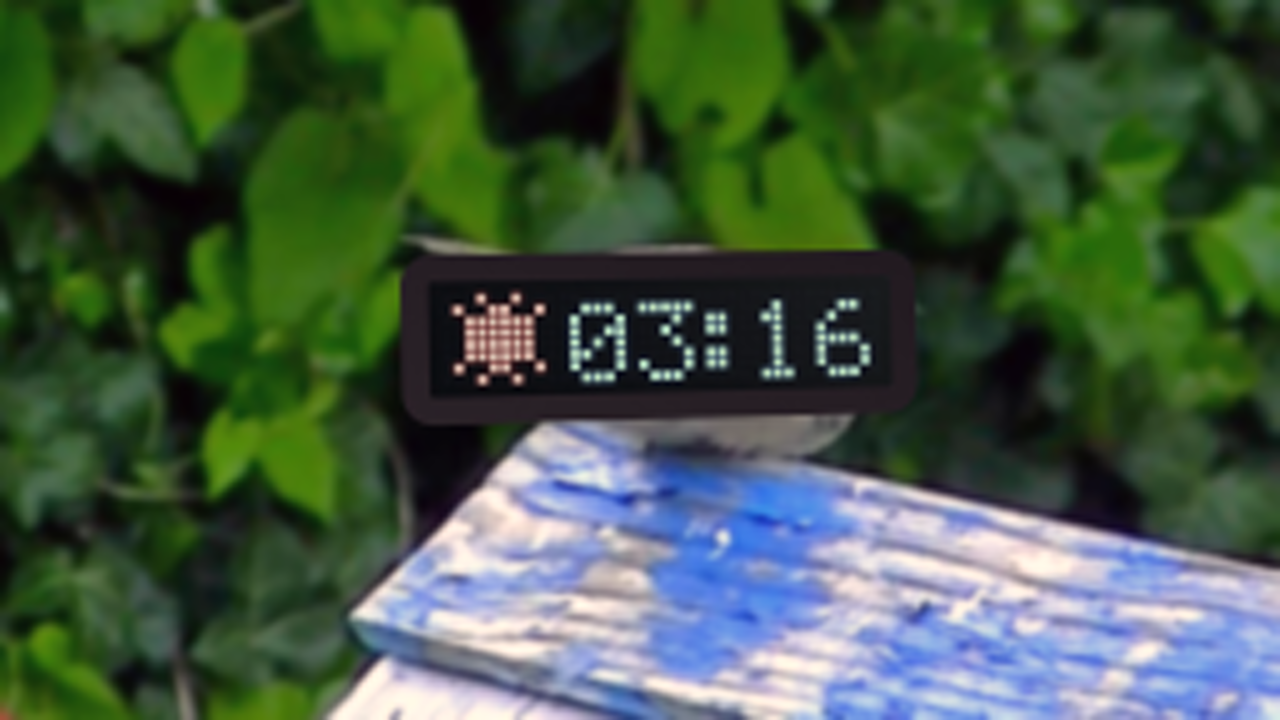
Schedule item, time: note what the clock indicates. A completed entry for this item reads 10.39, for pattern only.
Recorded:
3.16
